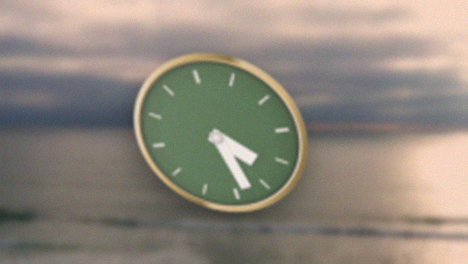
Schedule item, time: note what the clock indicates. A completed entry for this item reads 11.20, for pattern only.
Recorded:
4.28
